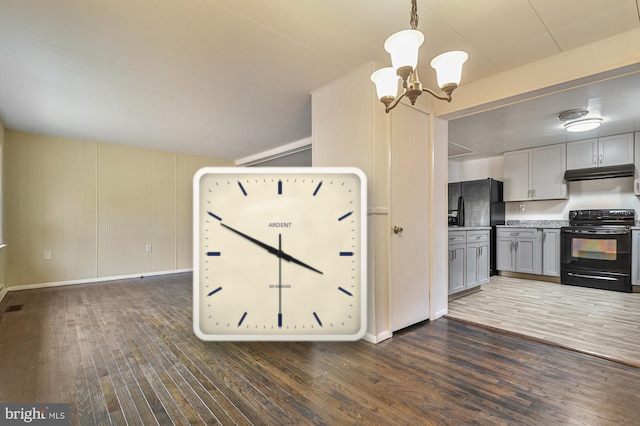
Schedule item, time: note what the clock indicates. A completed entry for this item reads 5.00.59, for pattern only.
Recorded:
3.49.30
